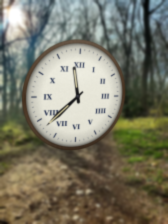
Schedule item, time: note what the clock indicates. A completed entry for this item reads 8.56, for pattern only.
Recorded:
11.38
